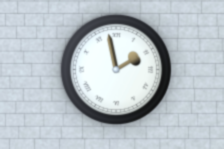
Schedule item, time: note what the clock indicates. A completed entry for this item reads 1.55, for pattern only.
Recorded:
1.58
